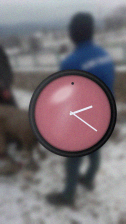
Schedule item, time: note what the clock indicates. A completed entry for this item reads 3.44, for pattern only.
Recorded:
2.21
